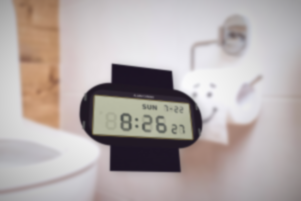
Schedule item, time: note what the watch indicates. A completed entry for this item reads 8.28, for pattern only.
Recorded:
8.26
